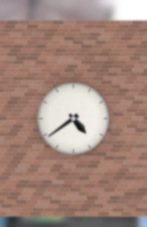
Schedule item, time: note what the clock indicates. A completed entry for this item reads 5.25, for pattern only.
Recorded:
4.39
